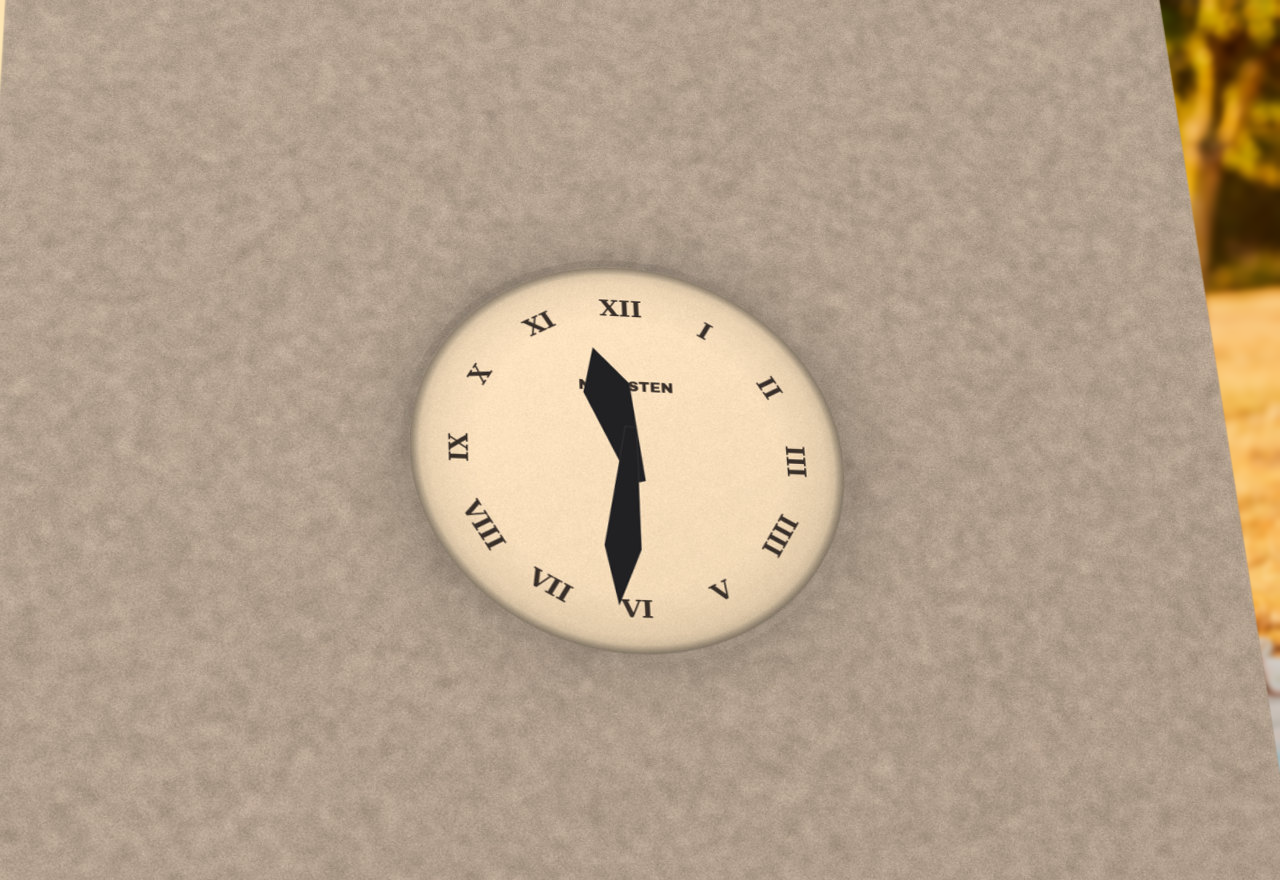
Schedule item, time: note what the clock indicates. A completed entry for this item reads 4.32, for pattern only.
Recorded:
11.31
